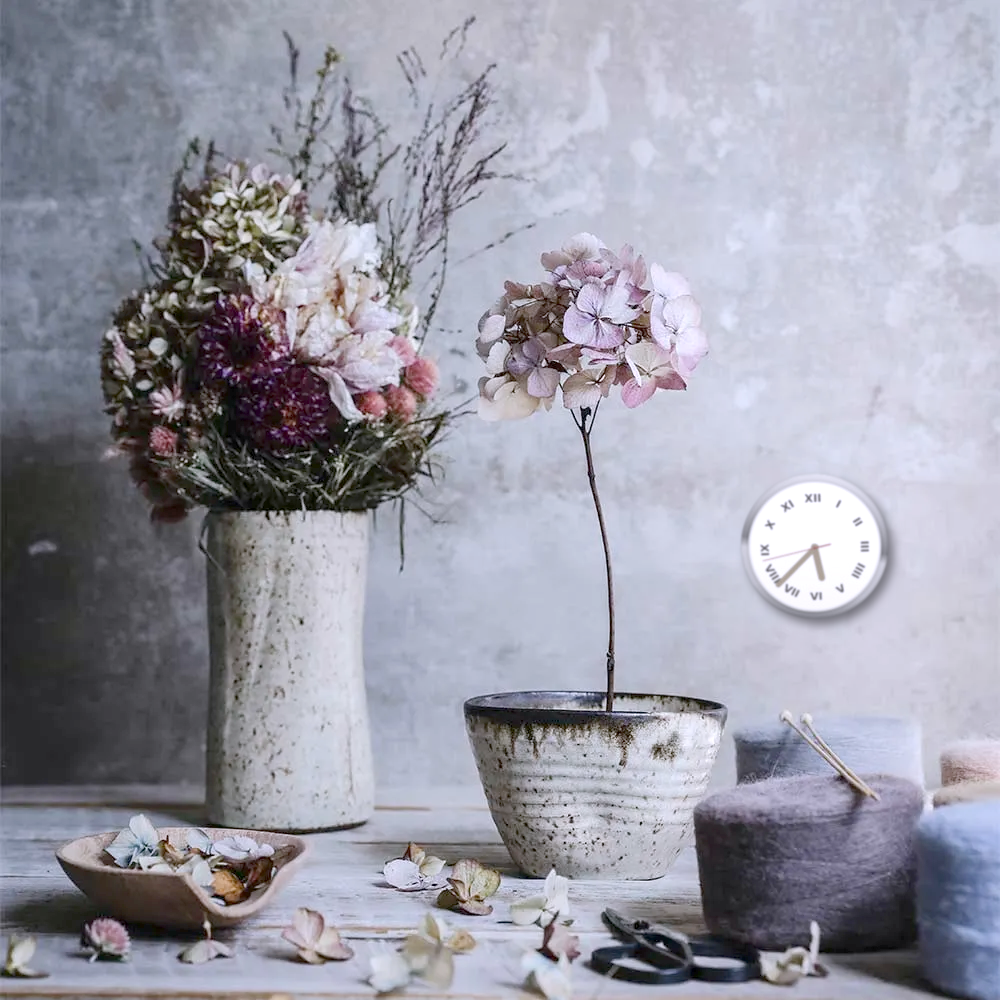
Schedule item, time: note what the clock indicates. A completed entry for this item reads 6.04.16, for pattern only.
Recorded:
5.37.43
